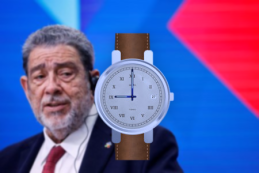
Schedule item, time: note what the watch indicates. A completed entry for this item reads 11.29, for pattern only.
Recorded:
9.00
